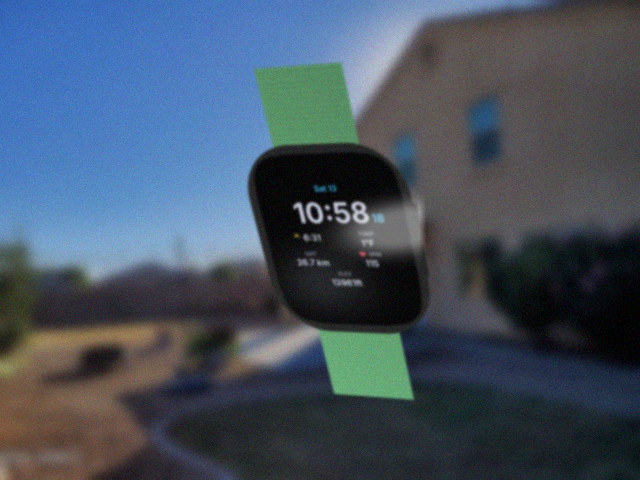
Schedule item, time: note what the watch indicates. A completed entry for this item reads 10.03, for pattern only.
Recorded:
10.58
